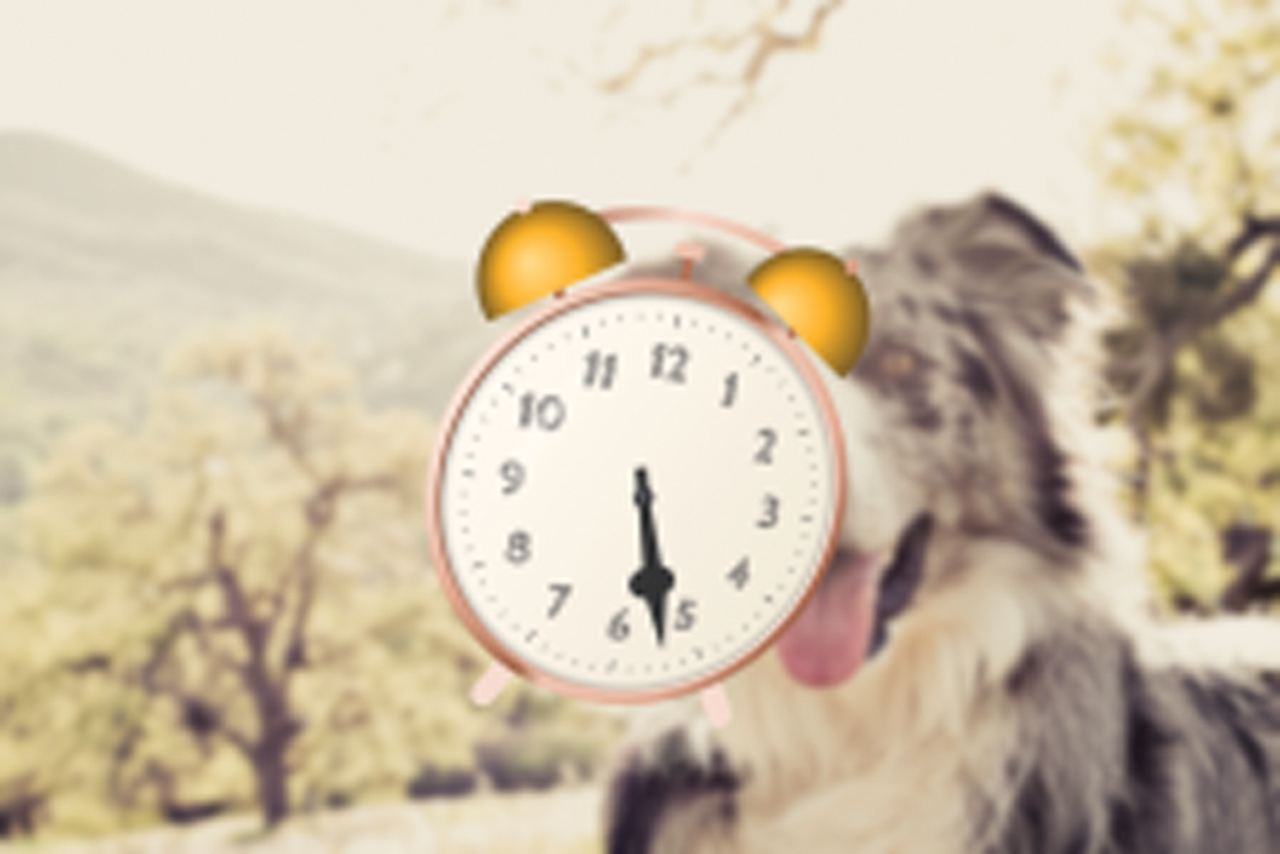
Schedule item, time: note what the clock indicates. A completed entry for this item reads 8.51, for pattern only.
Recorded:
5.27
